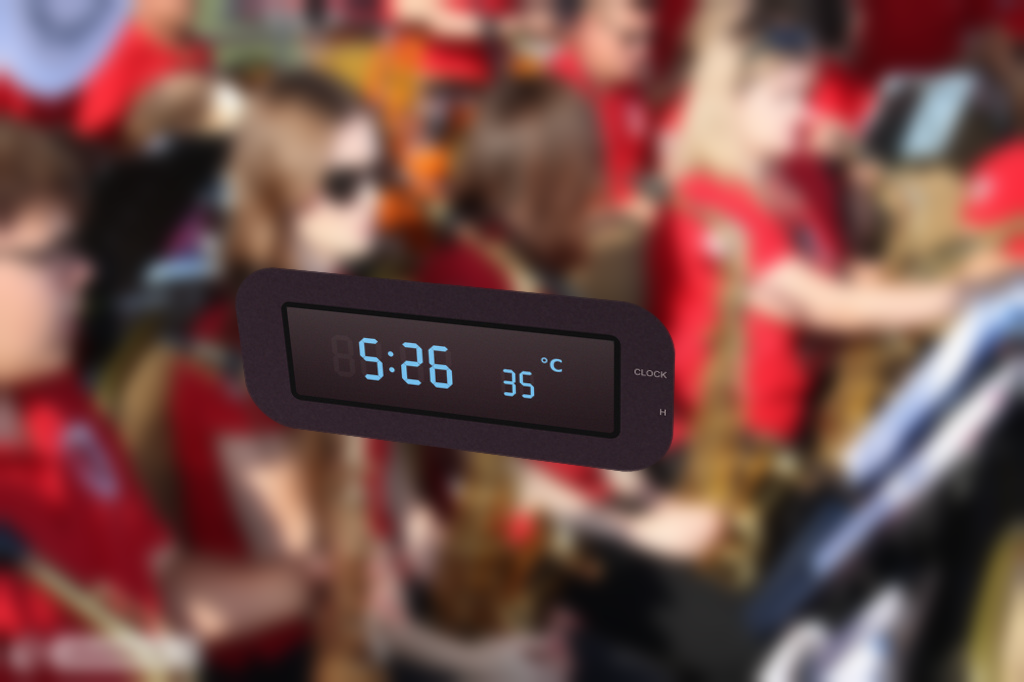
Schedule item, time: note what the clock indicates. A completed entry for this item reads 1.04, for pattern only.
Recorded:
5.26
